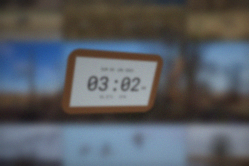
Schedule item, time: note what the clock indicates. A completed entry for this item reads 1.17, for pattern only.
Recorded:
3.02
